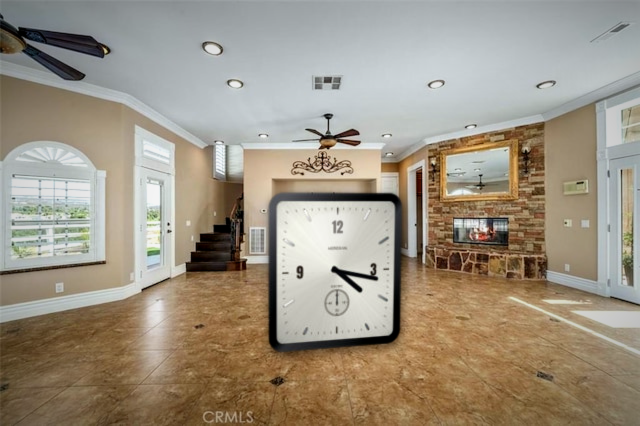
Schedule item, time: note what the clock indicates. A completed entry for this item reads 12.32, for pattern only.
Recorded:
4.17
